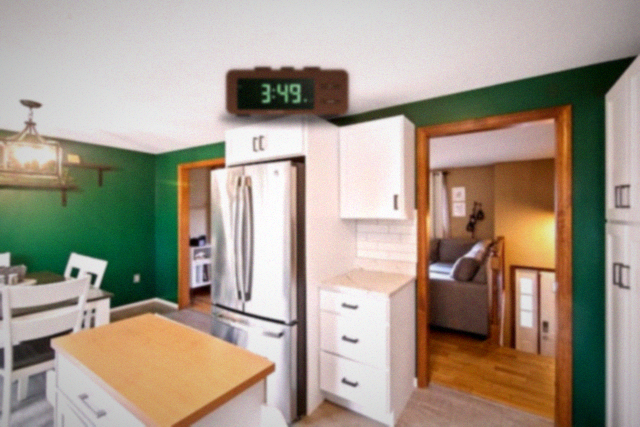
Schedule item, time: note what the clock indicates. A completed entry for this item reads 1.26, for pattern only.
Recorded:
3.49
